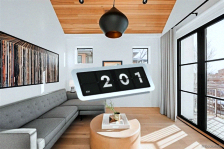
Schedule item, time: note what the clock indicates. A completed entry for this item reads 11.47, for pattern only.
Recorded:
2.01
